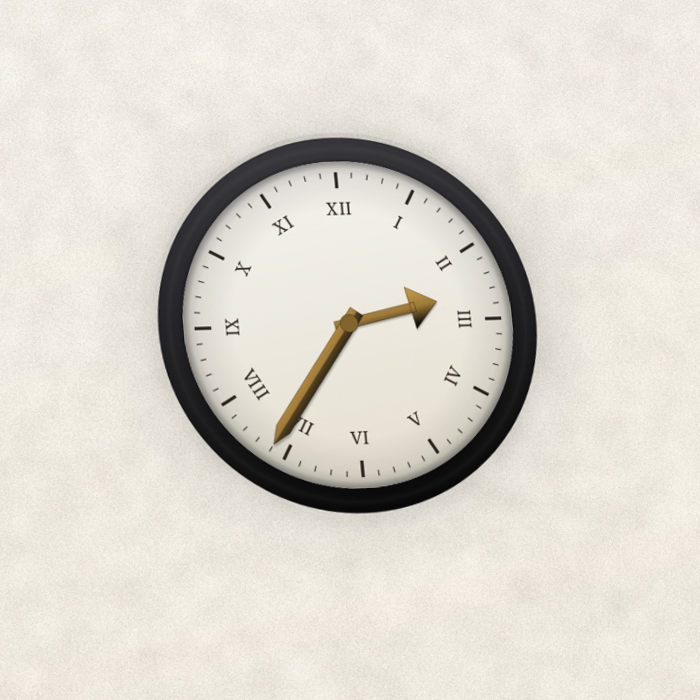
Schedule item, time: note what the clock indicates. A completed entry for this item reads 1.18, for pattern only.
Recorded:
2.36
